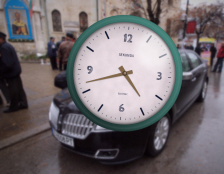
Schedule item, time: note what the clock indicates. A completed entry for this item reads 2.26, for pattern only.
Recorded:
4.42
